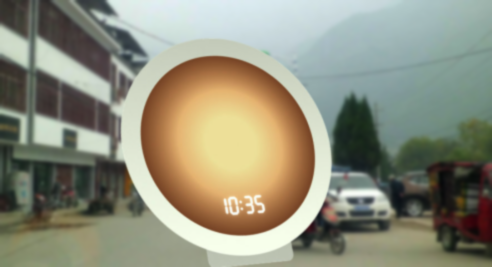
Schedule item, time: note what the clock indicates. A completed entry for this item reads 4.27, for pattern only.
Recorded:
10.35
